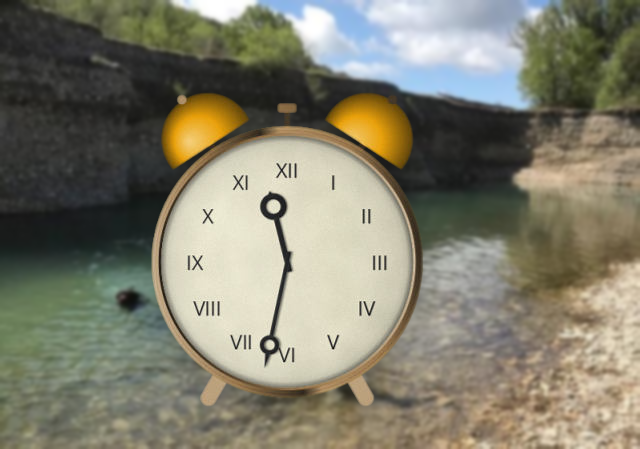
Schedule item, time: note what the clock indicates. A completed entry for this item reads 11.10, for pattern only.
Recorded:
11.32
